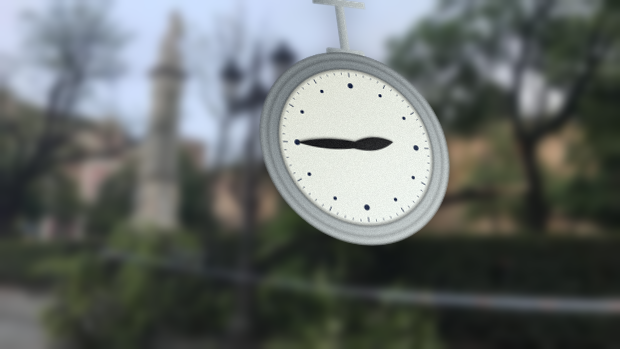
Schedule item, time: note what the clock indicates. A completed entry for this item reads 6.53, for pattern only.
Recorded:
2.45
